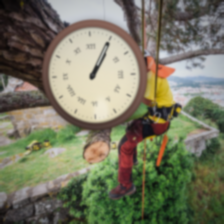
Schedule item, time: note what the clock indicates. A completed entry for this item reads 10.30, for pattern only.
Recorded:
1.05
